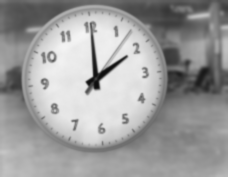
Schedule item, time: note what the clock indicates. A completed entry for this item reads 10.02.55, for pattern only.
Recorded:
2.00.07
